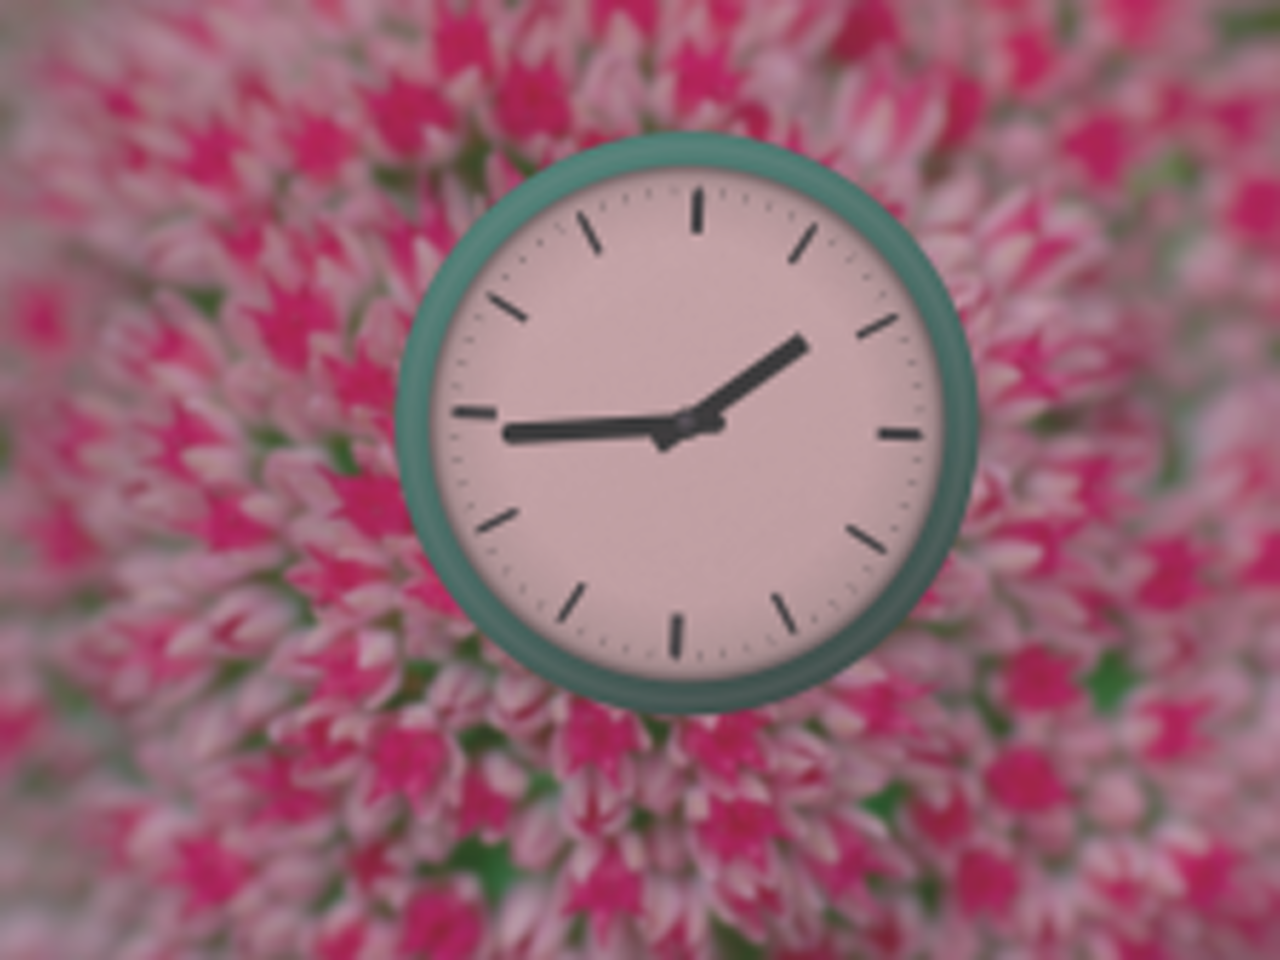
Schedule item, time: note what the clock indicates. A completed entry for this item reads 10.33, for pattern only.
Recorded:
1.44
